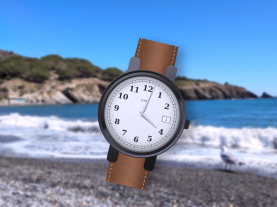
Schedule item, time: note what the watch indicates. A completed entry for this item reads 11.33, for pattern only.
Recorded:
4.02
